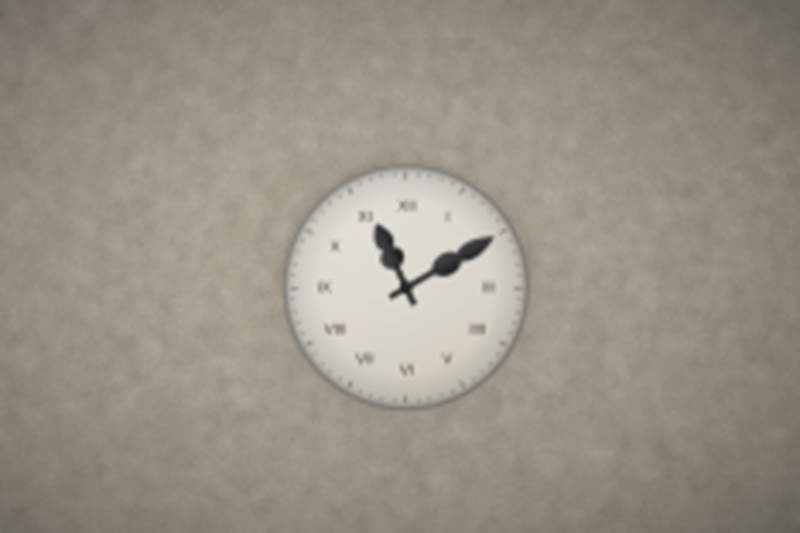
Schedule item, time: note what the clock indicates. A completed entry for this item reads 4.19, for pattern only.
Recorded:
11.10
